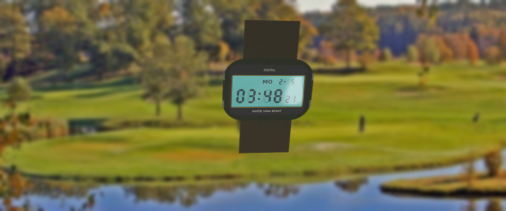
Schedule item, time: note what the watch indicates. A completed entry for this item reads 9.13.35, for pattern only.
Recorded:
3.48.21
